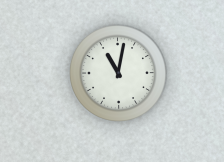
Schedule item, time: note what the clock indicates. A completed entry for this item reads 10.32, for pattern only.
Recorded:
11.02
